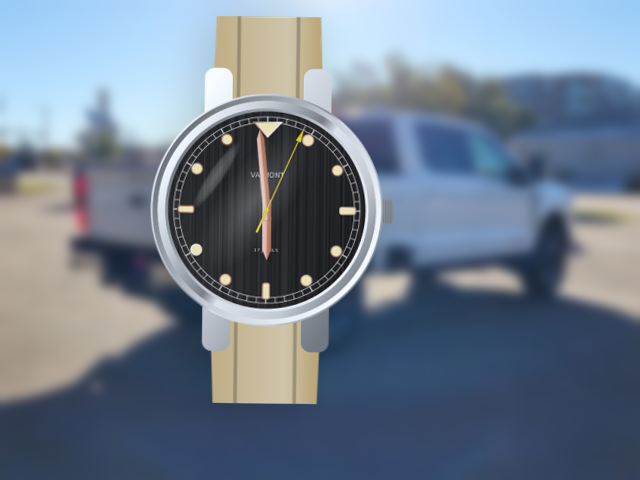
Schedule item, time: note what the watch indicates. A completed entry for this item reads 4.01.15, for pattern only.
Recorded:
5.59.04
